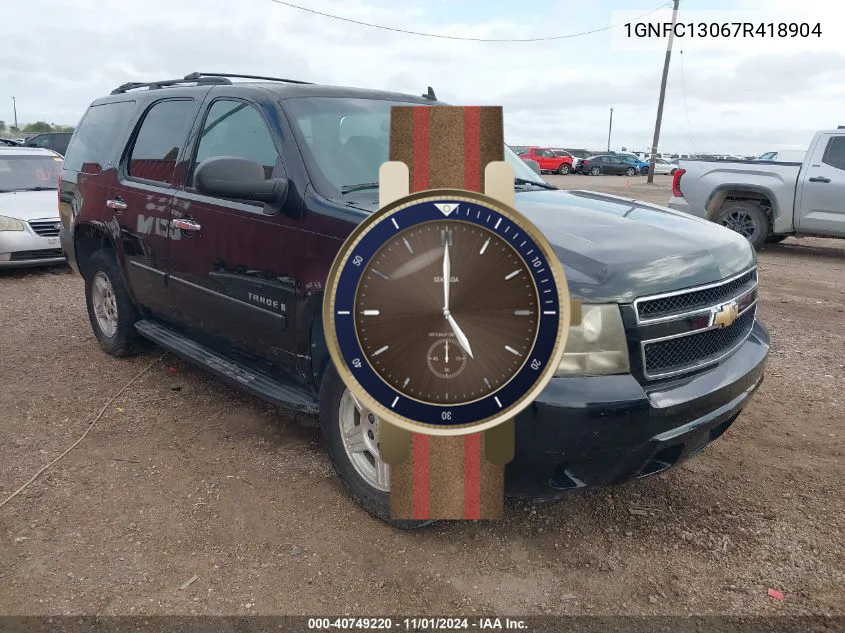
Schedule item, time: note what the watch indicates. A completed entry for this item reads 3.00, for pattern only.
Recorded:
5.00
